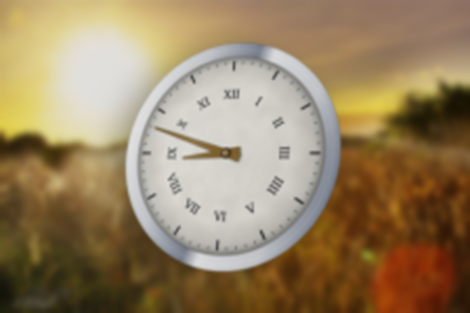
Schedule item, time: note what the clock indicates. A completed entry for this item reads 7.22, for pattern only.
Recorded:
8.48
